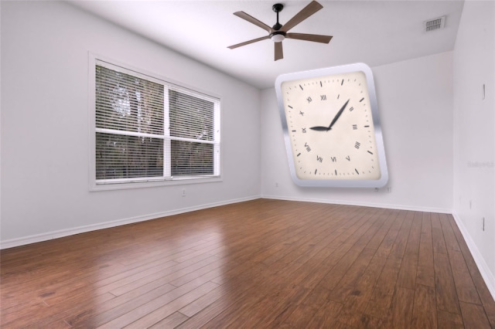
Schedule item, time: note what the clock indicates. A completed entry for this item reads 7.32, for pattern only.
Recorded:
9.08
